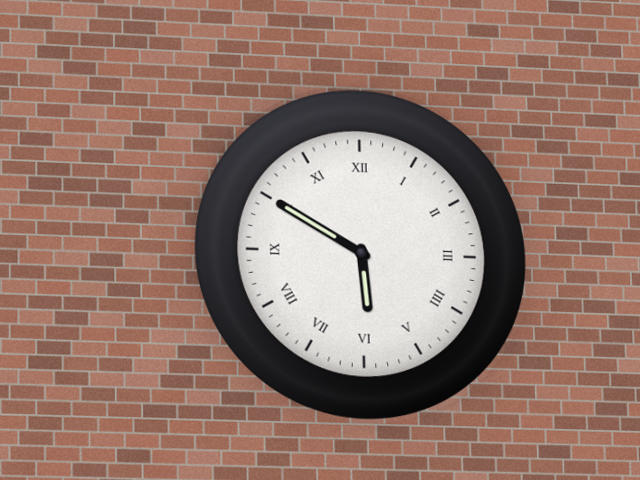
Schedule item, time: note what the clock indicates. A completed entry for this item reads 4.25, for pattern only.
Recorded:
5.50
